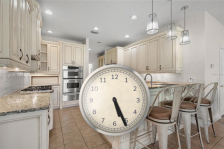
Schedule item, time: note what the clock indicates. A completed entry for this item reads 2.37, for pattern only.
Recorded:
5.26
